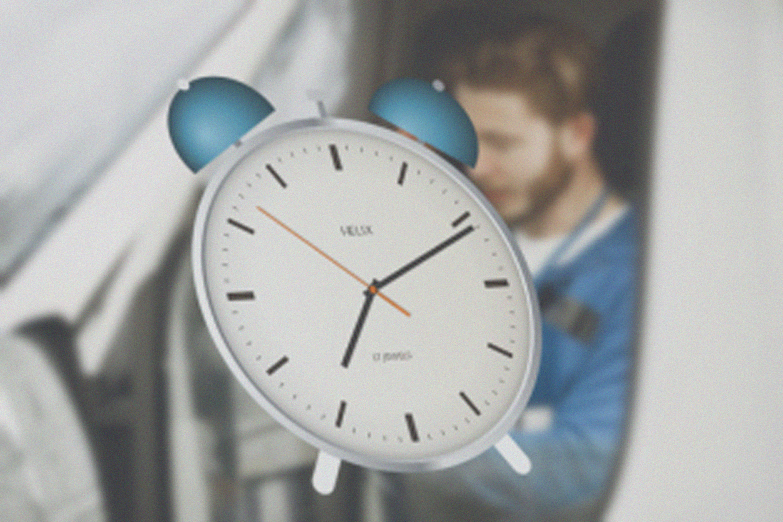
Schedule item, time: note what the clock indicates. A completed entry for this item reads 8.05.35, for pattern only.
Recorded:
7.10.52
